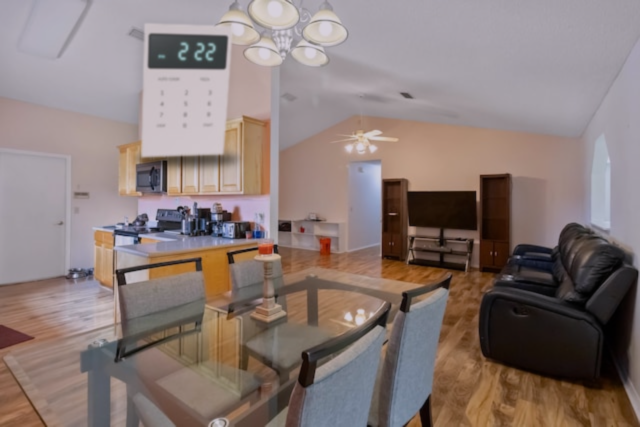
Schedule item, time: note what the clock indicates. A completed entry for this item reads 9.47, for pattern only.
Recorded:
2.22
